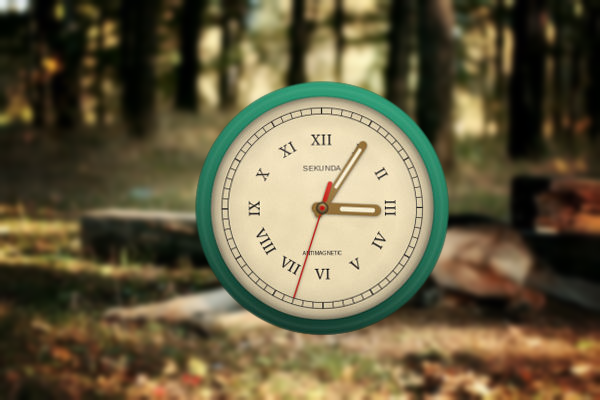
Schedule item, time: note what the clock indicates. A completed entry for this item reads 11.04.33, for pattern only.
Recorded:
3.05.33
